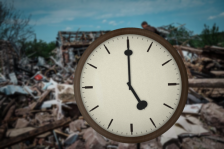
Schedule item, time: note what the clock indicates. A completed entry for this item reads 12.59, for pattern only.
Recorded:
5.00
